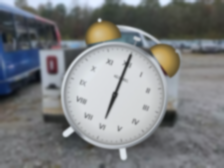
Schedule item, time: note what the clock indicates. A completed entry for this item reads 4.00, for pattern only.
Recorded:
6.00
